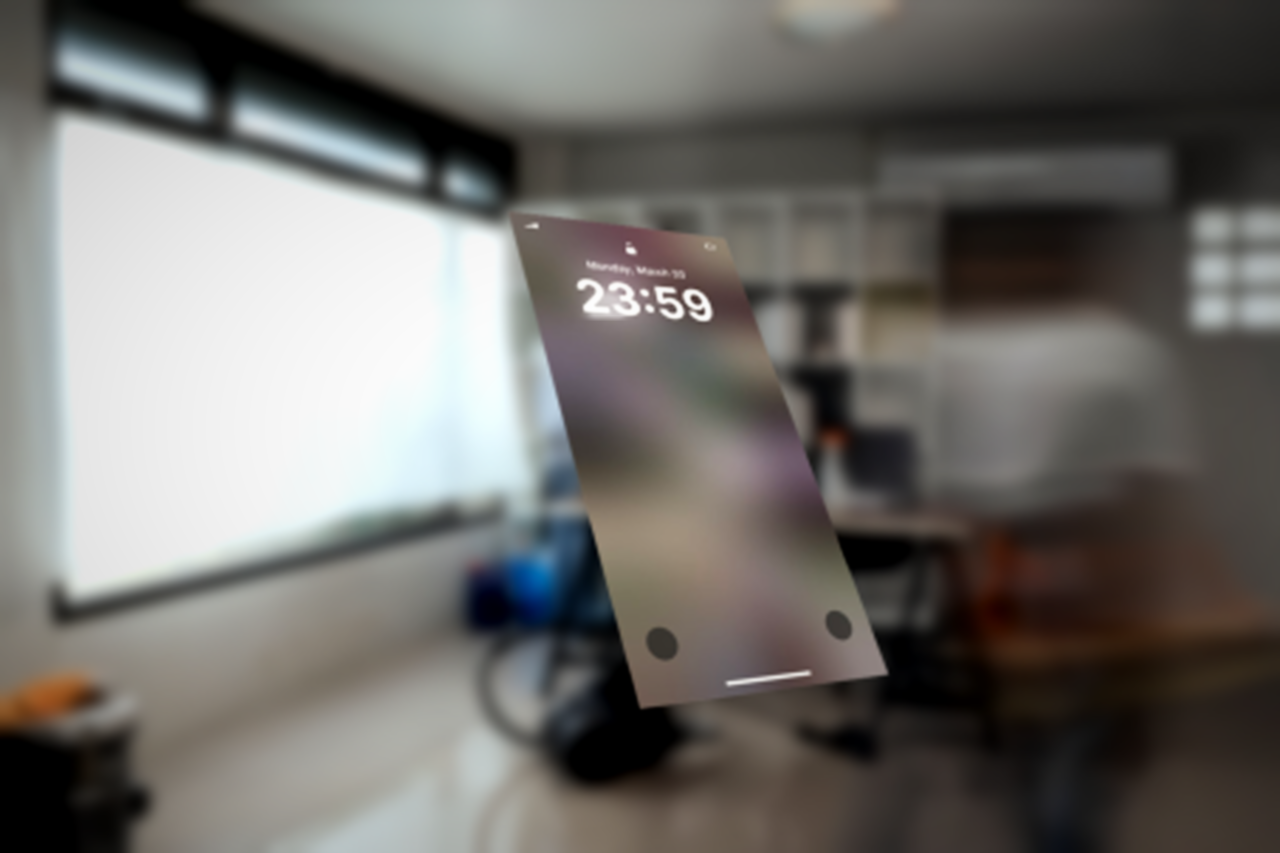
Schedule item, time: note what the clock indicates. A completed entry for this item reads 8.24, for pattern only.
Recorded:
23.59
